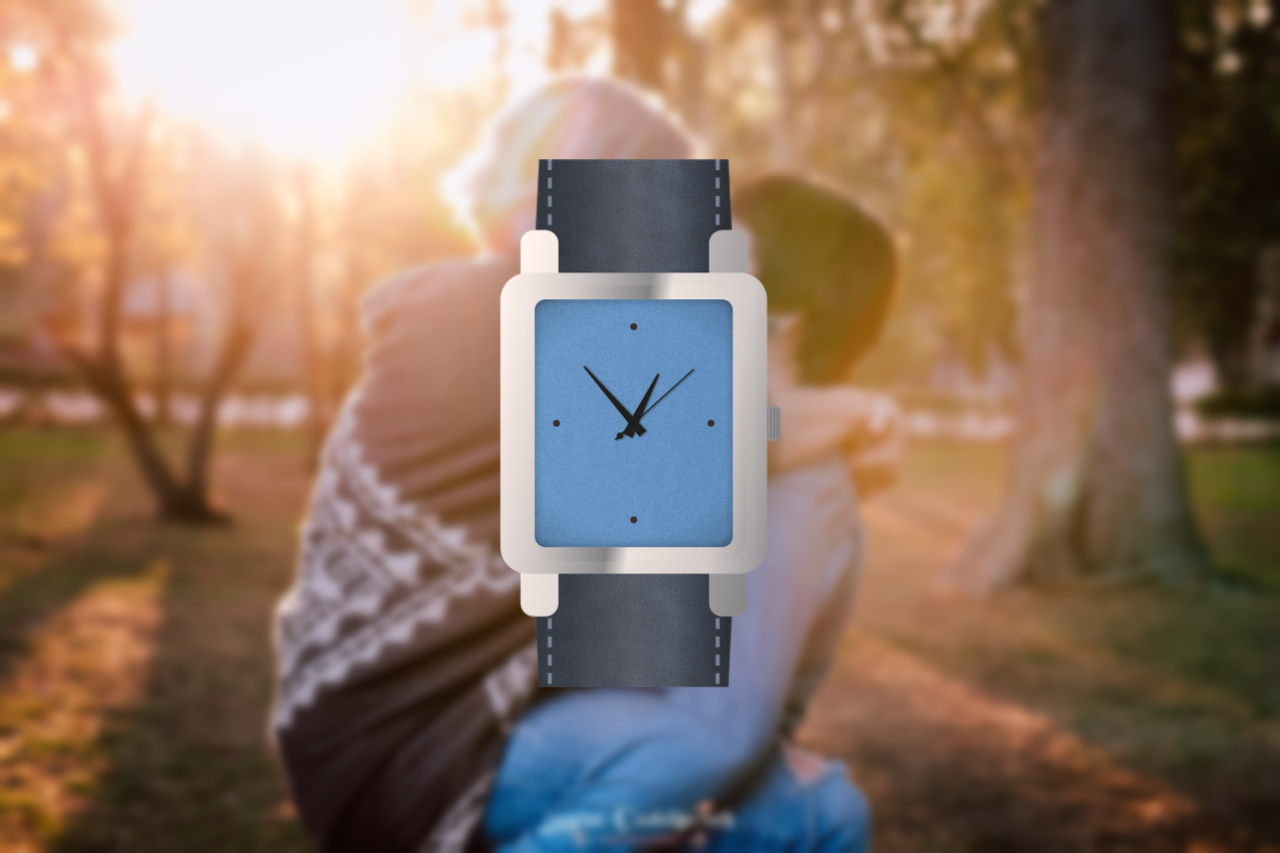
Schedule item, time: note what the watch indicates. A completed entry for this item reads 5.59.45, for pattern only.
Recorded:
12.53.08
